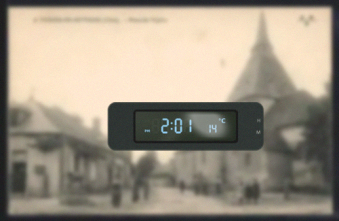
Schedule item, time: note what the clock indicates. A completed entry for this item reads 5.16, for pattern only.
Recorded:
2.01
